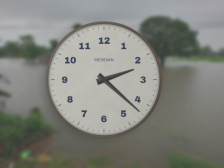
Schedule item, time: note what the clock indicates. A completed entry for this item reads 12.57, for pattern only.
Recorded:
2.22
